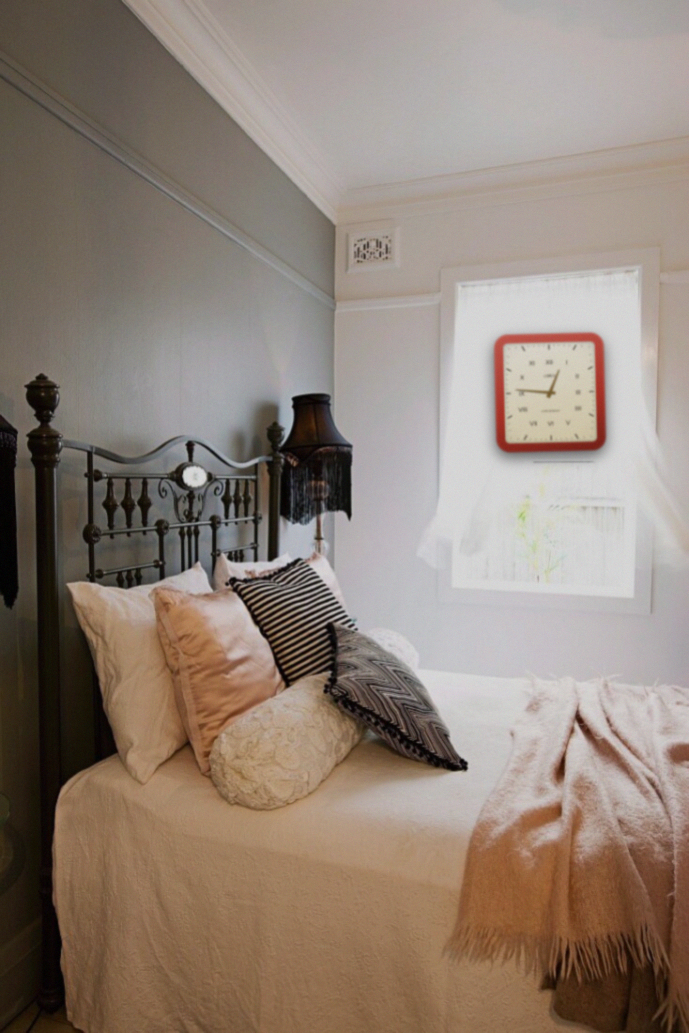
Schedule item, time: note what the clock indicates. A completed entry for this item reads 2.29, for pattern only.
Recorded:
12.46
